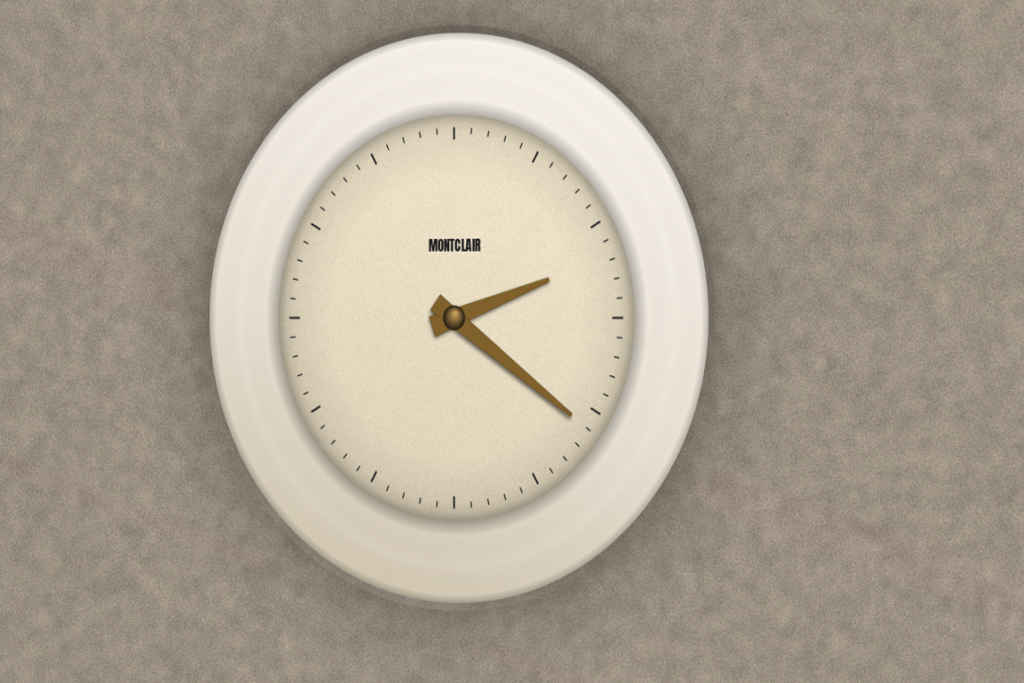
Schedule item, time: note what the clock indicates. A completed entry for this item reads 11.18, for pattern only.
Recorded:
2.21
